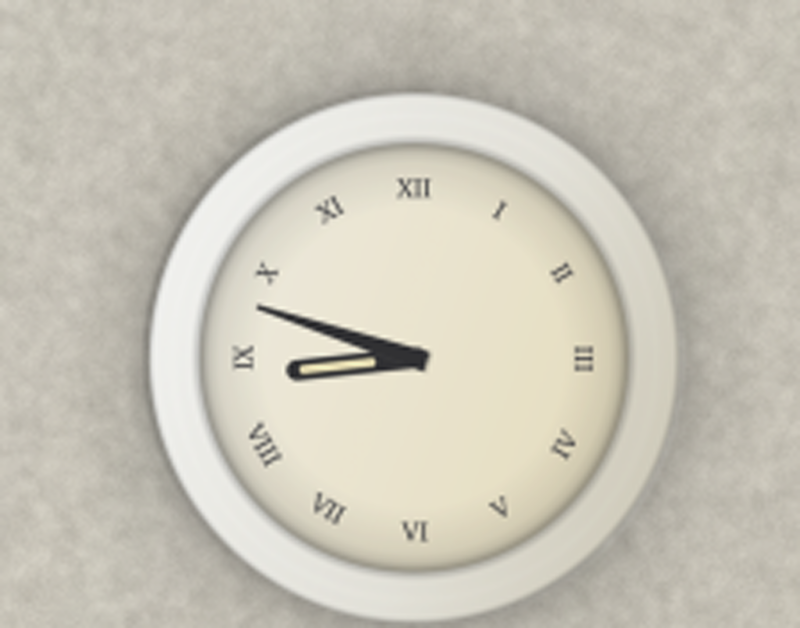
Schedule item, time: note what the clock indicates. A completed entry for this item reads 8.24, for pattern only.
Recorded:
8.48
